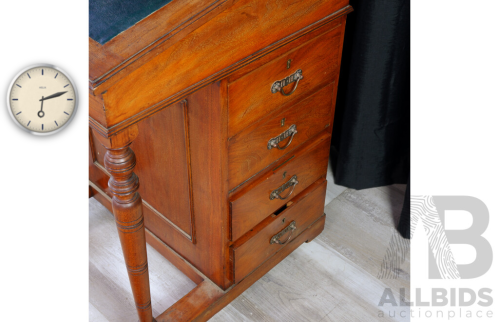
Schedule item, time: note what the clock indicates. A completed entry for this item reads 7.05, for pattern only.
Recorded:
6.12
